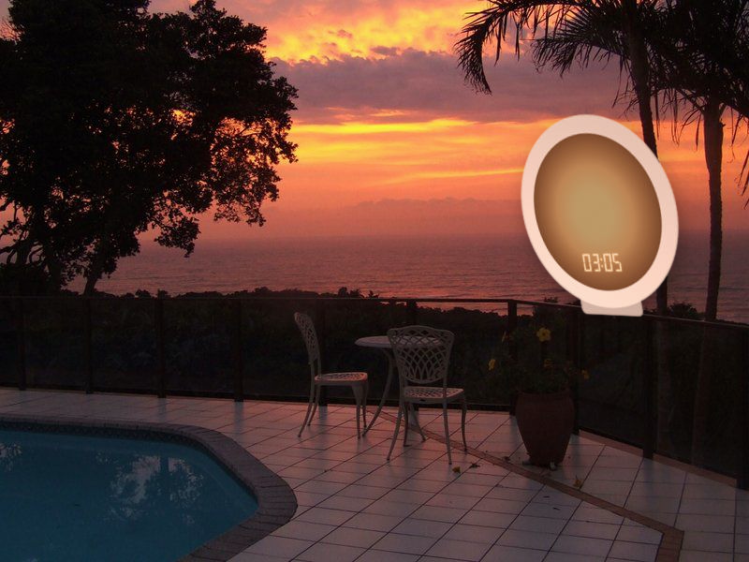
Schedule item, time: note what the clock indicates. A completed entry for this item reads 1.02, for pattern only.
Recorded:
3.05
